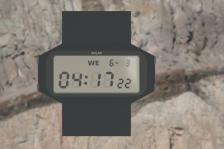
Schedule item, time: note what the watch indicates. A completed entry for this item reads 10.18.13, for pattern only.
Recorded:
4.17.22
